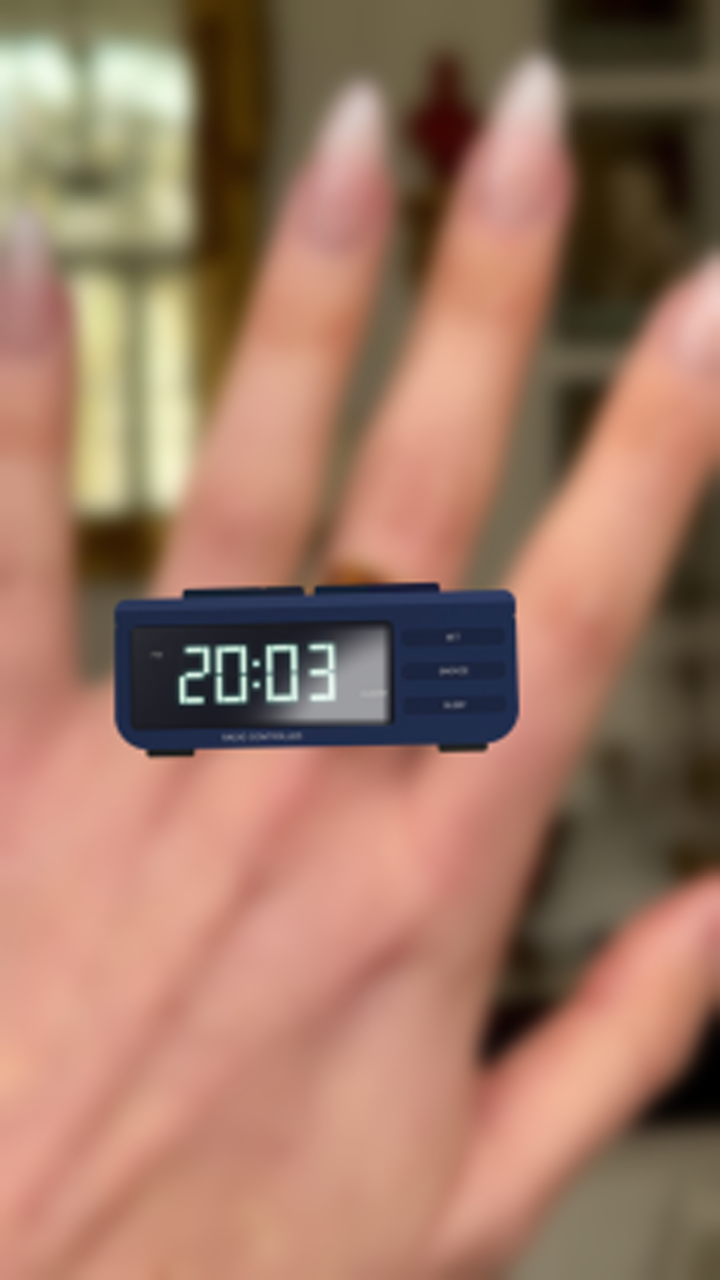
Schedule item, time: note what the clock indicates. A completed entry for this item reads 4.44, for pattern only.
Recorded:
20.03
